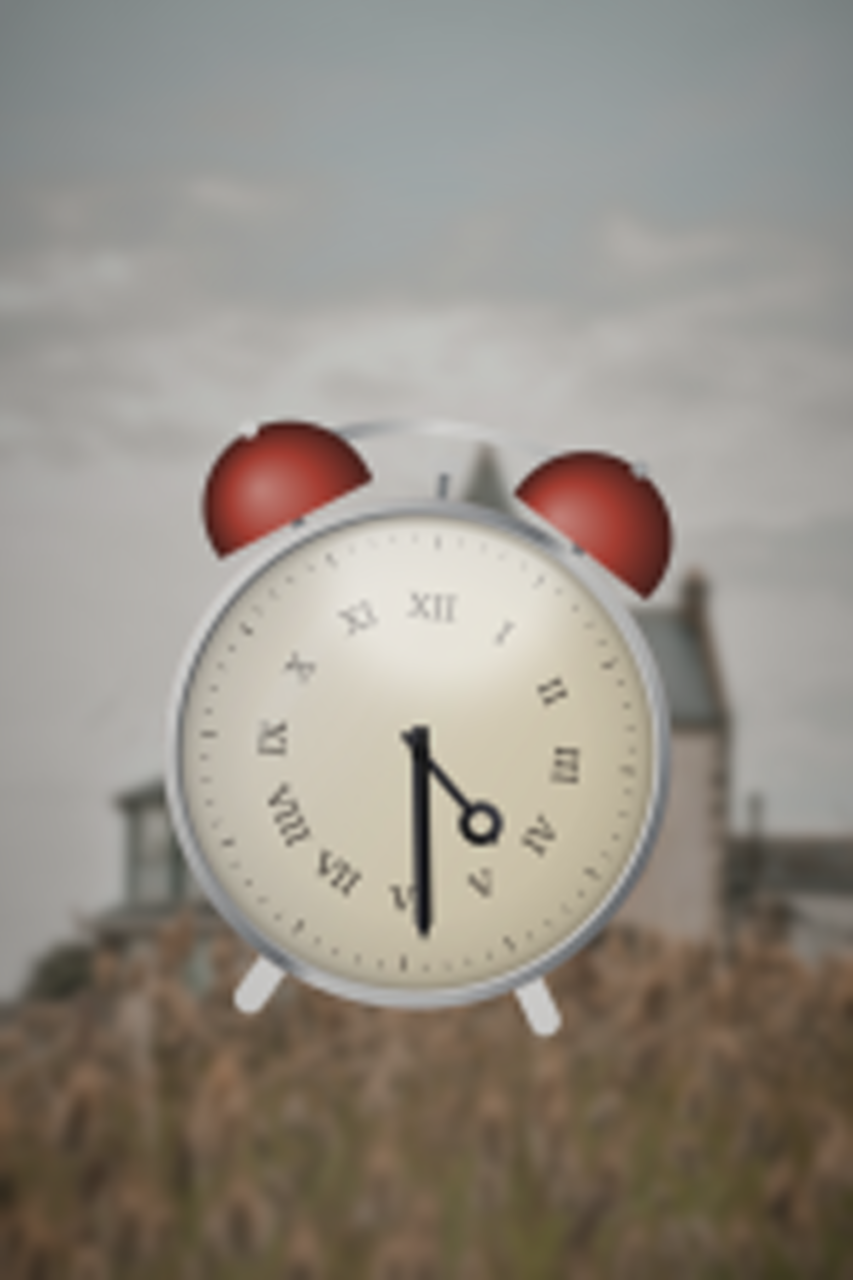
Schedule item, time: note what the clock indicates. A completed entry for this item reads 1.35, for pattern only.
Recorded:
4.29
